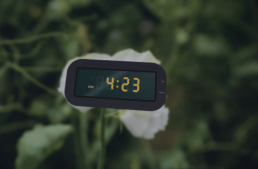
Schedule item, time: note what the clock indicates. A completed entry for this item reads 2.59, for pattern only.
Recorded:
4.23
